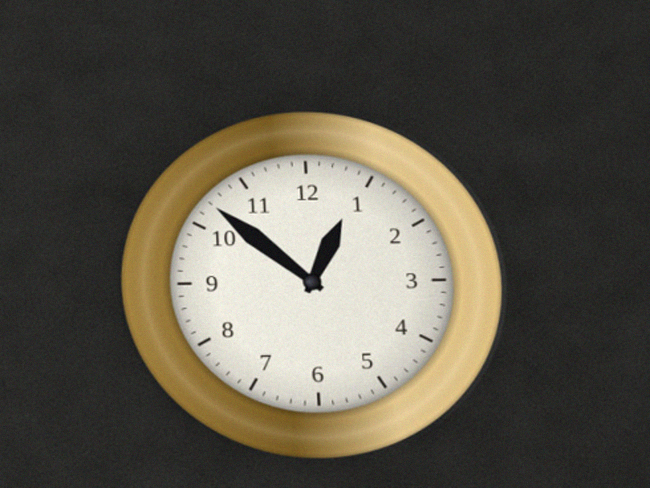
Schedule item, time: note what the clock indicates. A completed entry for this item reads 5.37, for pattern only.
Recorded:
12.52
